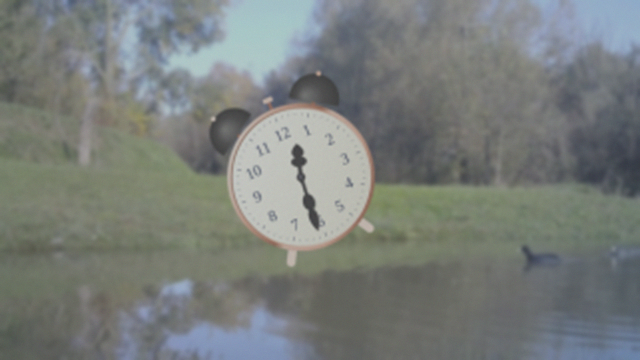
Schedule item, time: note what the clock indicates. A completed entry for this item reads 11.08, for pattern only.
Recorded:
12.31
